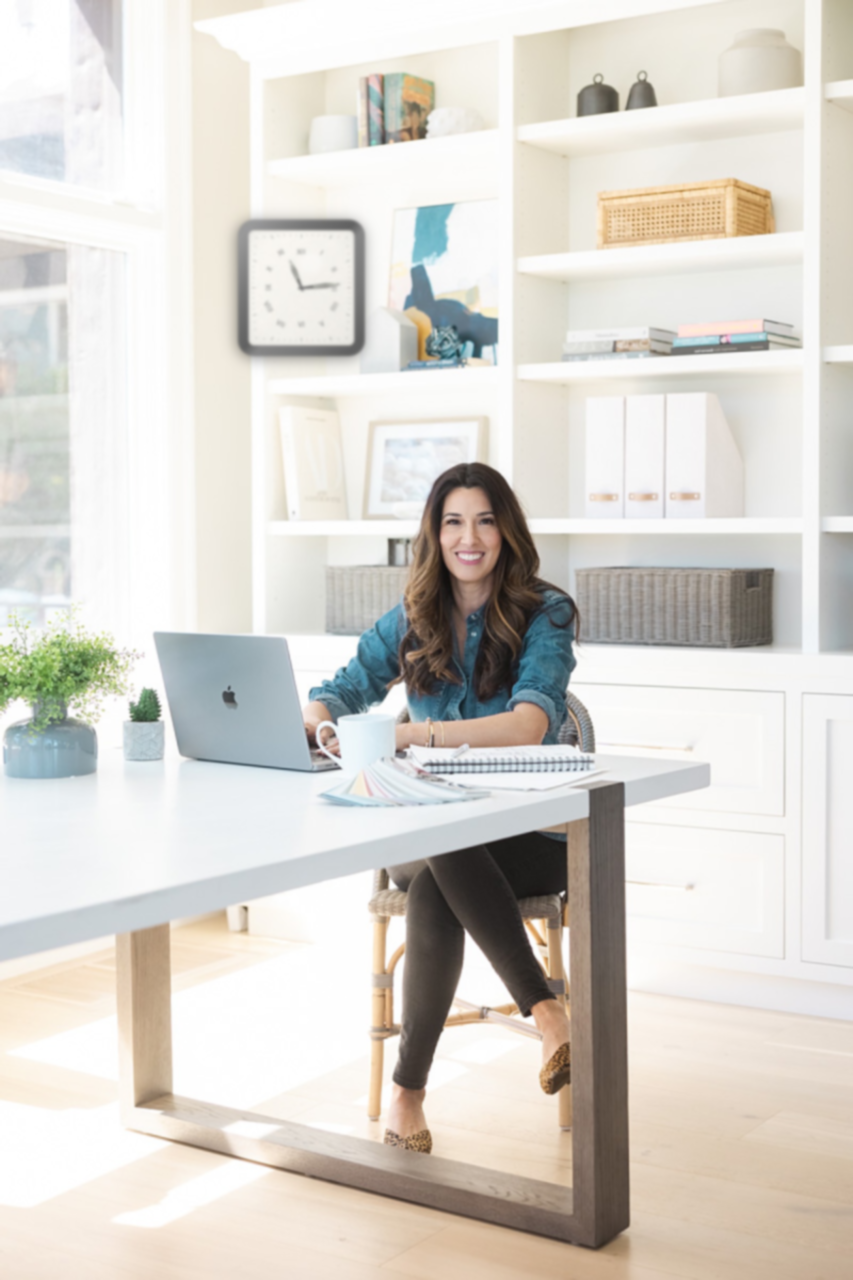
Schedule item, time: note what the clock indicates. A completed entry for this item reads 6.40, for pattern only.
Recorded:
11.14
